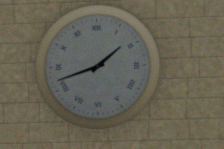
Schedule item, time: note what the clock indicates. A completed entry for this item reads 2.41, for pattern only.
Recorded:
1.42
